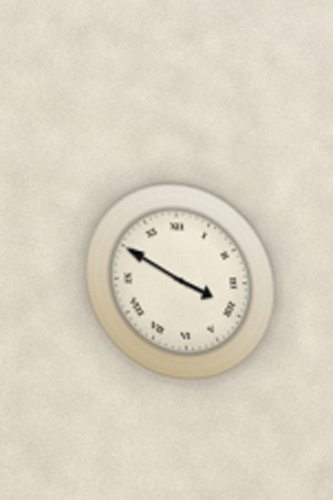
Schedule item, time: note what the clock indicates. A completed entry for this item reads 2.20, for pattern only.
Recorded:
3.50
